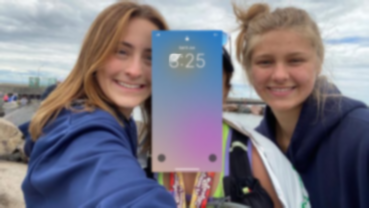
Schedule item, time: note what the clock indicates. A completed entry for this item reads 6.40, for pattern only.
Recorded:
3.25
